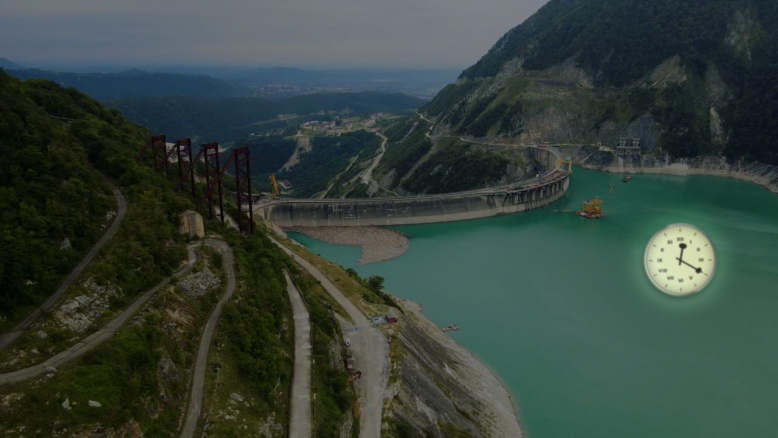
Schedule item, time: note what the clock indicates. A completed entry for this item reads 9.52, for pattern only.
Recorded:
12.20
